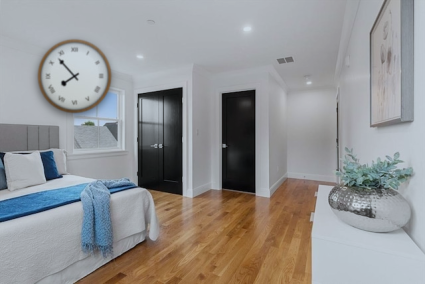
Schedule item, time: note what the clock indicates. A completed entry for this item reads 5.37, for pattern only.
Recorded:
7.53
